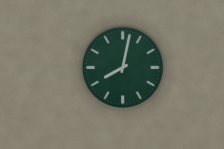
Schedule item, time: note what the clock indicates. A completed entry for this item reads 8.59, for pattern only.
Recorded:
8.02
